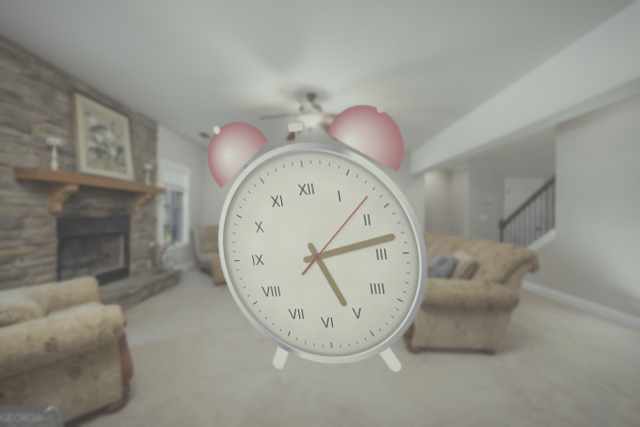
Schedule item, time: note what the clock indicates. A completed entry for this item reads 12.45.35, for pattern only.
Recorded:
5.13.08
